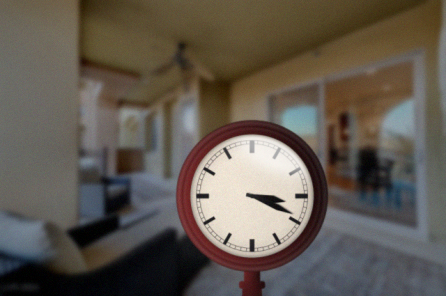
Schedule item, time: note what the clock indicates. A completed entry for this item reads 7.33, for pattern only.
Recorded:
3.19
